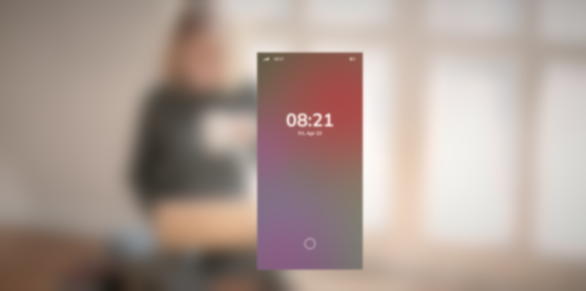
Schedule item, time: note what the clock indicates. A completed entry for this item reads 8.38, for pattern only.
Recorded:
8.21
